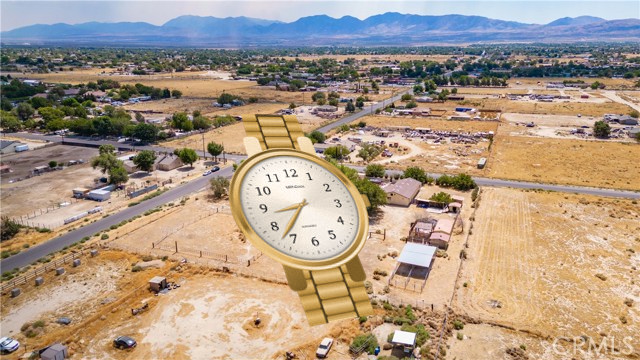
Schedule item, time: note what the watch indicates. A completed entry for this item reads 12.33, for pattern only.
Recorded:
8.37
